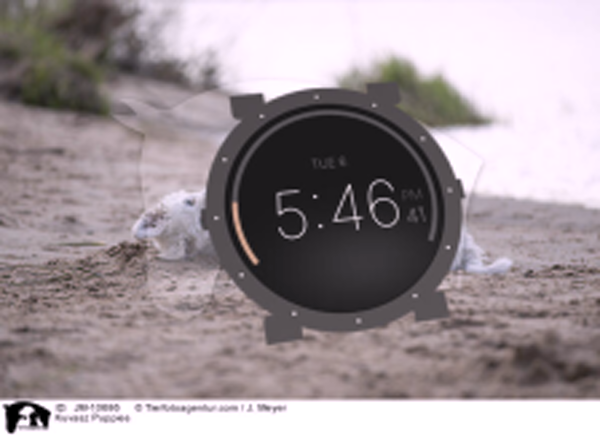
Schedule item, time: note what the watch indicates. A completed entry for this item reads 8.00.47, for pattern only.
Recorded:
5.46.41
